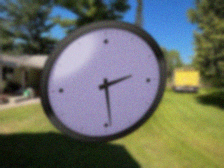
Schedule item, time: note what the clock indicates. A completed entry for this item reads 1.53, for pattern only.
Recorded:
2.29
